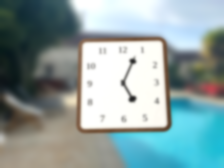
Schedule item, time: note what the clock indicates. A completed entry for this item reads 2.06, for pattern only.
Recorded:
5.04
